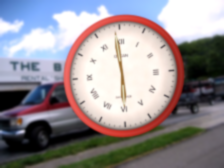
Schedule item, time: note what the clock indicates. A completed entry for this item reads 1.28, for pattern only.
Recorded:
5.59
